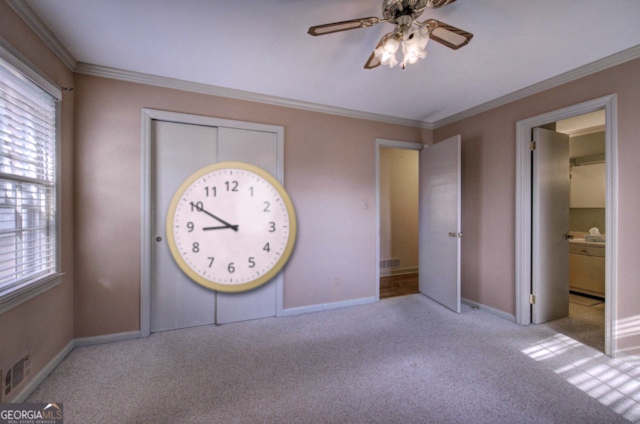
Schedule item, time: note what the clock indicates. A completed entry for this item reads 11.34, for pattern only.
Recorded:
8.50
